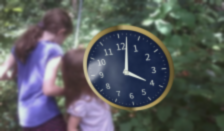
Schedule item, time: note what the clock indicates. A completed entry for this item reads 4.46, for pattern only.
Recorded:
4.02
